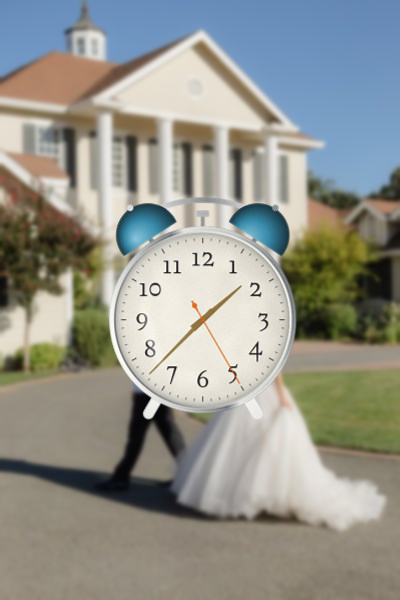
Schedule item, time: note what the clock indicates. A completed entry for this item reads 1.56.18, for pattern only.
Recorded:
1.37.25
